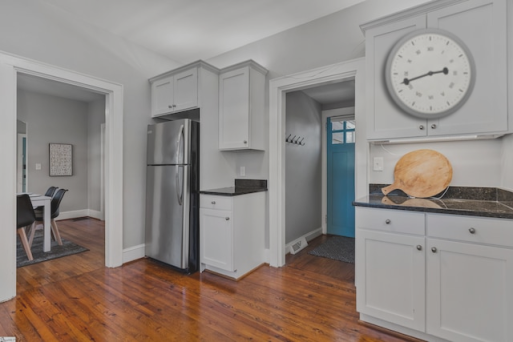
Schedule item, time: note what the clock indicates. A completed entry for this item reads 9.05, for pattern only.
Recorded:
2.42
